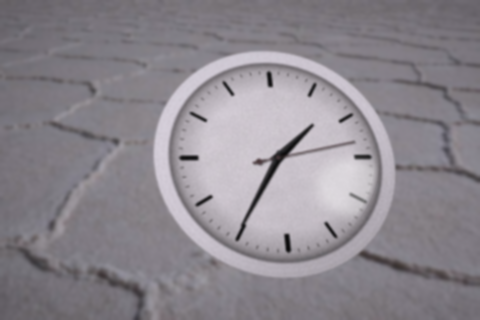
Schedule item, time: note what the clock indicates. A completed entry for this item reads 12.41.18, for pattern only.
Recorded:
1.35.13
